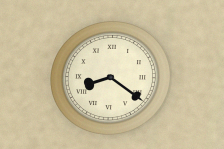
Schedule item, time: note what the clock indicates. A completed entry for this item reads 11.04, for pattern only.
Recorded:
8.21
